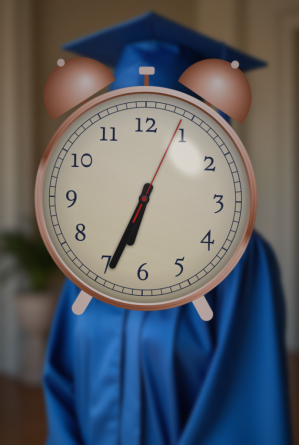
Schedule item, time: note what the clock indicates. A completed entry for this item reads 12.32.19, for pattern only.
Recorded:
6.34.04
